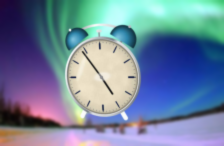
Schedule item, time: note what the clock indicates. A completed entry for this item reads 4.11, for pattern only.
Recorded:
4.54
